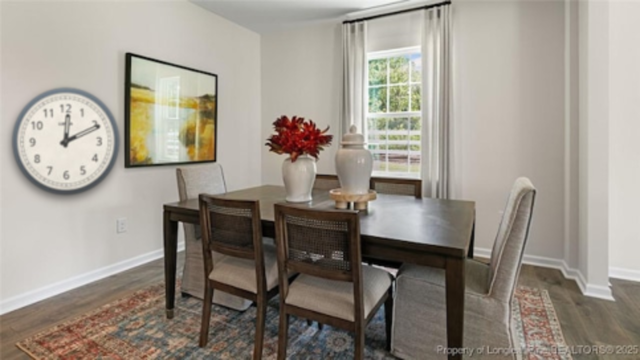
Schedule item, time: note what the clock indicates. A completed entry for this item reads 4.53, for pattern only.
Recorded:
12.11
